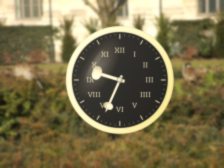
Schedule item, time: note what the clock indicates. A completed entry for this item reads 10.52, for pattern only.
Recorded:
9.34
